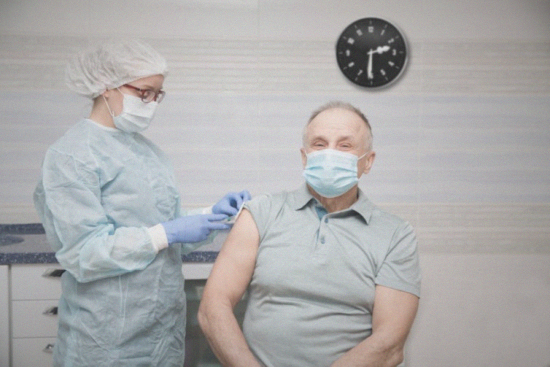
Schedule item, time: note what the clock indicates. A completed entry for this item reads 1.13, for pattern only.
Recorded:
2.31
